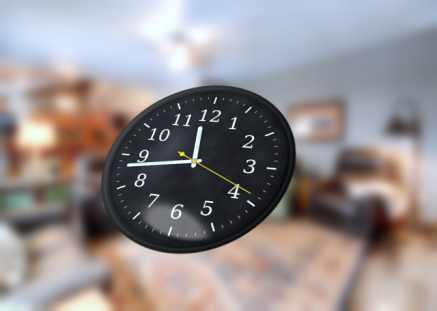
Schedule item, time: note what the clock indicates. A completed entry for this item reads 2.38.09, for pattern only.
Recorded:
11.43.19
